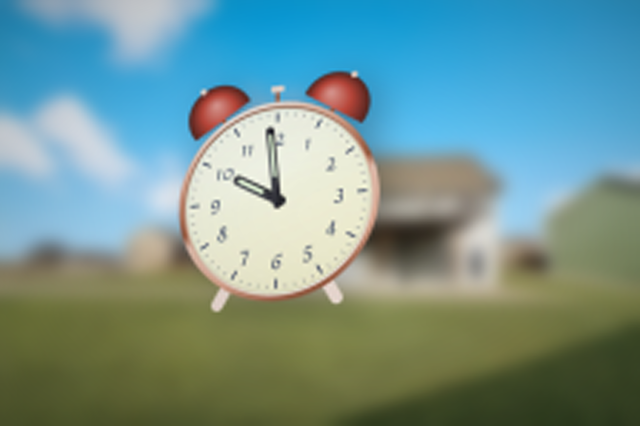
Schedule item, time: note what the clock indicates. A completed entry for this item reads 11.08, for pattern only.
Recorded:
9.59
